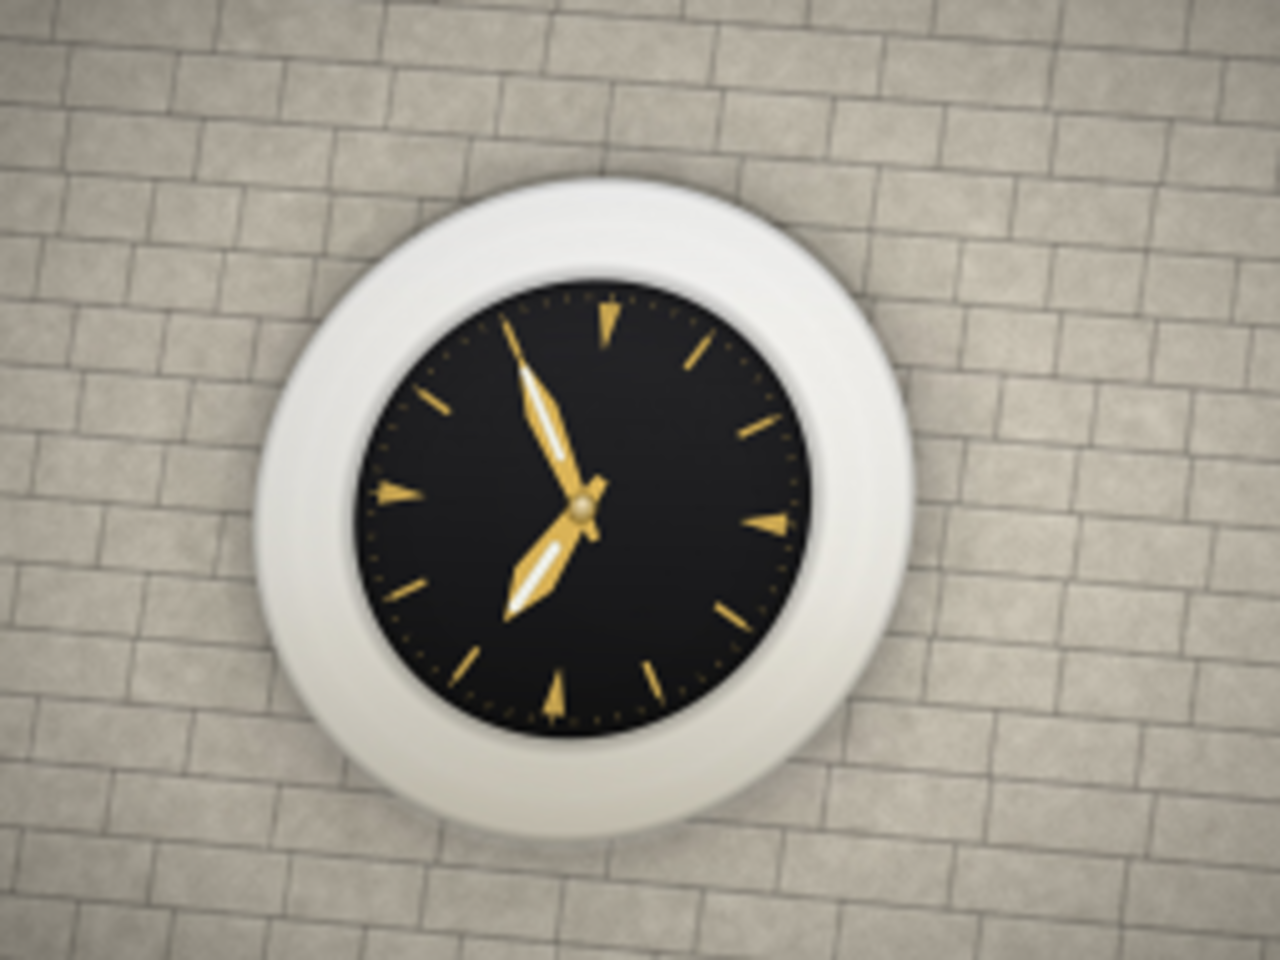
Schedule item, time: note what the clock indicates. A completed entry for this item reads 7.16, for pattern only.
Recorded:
6.55
